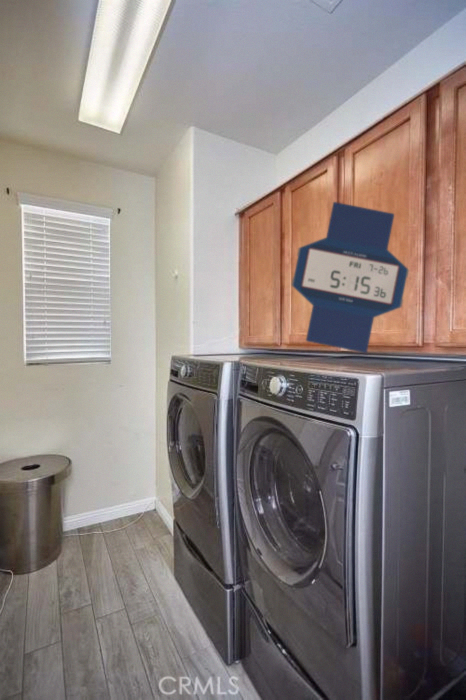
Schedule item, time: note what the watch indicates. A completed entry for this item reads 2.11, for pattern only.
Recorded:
5.15
